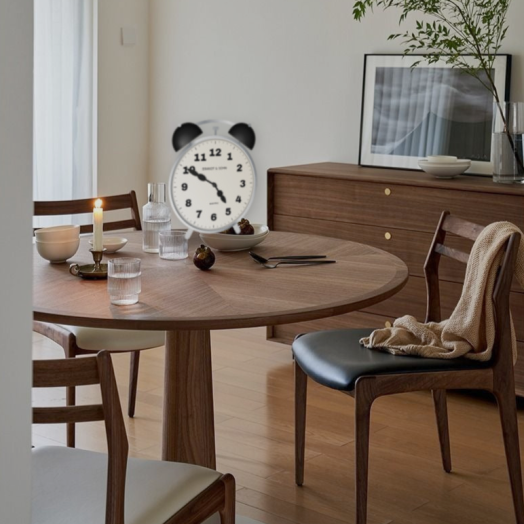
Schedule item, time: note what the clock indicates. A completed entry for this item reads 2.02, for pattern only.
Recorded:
4.50
